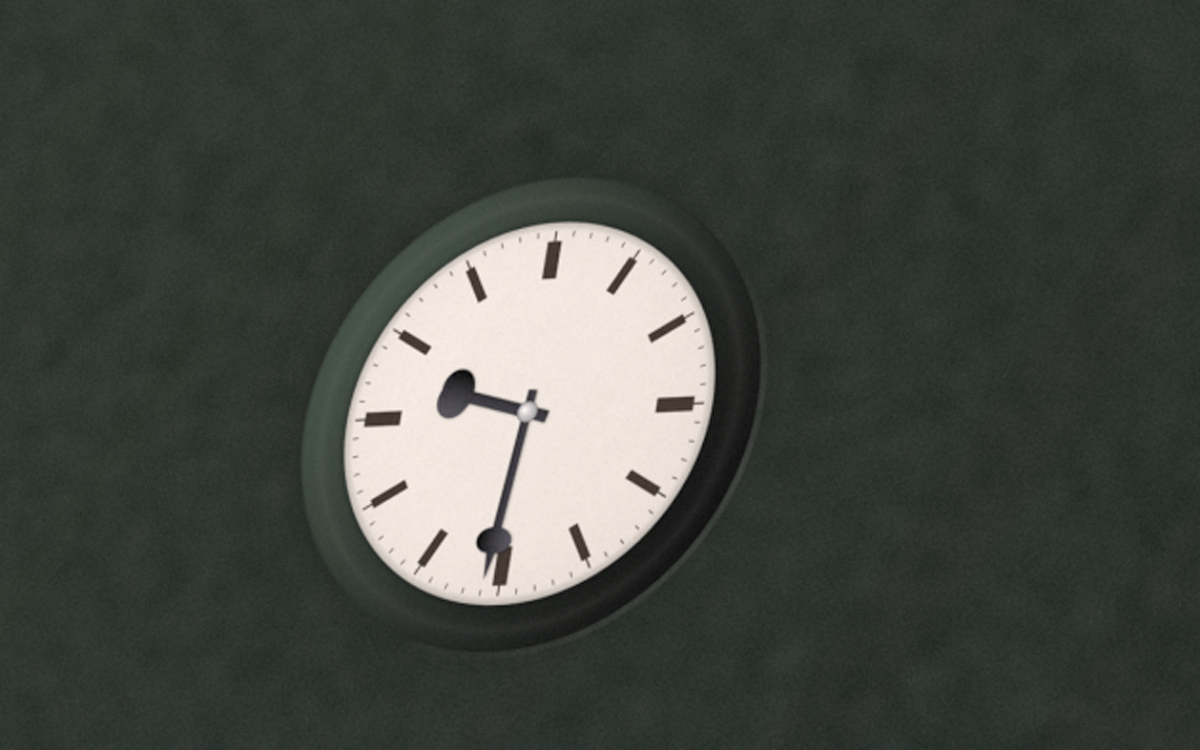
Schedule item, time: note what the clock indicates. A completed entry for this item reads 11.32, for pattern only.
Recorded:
9.31
